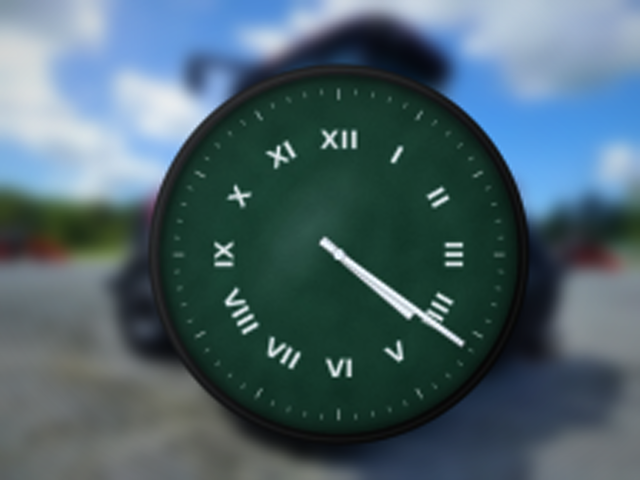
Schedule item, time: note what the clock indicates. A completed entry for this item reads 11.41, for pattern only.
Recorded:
4.21
